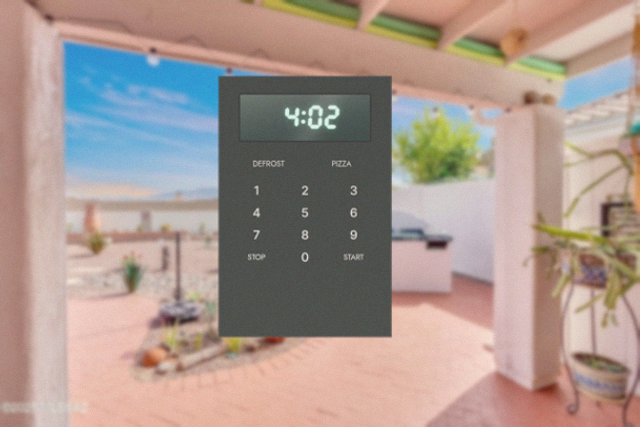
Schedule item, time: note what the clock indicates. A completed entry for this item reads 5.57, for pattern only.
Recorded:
4.02
